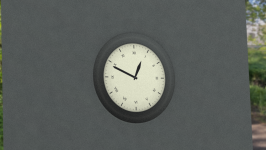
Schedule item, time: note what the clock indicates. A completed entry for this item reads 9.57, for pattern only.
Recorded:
12.49
